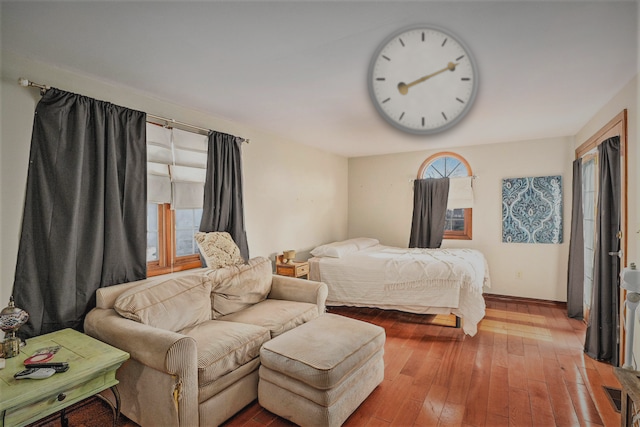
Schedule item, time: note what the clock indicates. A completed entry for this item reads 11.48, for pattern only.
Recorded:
8.11
